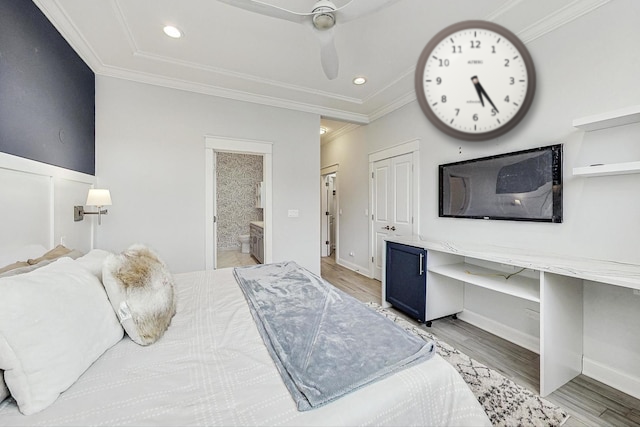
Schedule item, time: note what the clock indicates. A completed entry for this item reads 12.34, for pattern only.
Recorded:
5.24
